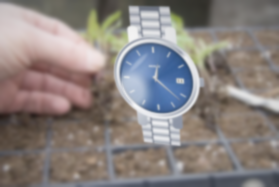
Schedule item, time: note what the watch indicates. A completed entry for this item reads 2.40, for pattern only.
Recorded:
12.22
